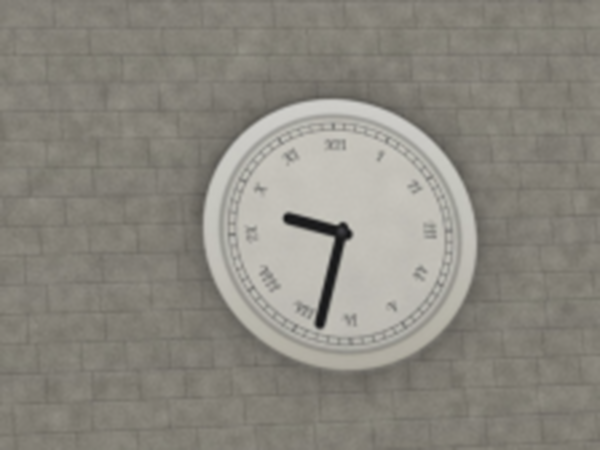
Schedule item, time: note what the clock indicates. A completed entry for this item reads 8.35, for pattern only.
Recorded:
9.33
